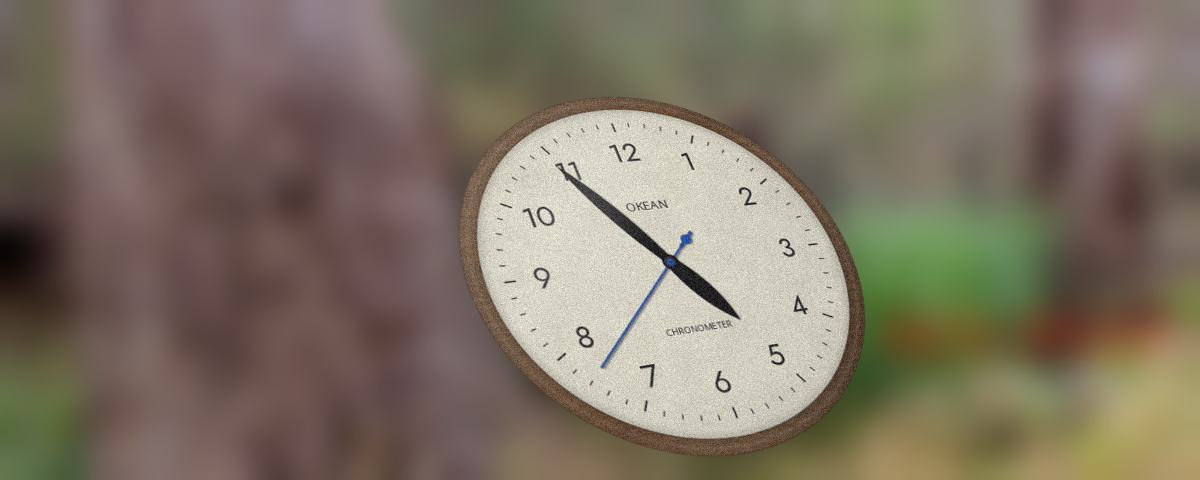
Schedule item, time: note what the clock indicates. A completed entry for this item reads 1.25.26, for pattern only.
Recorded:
4.54.38
